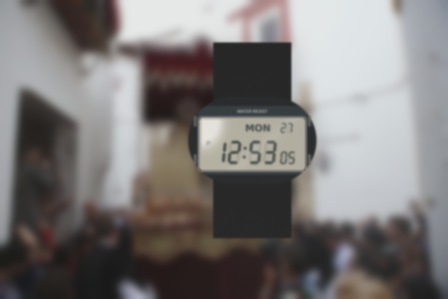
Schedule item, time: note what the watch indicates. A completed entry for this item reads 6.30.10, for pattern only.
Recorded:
12.53.05
